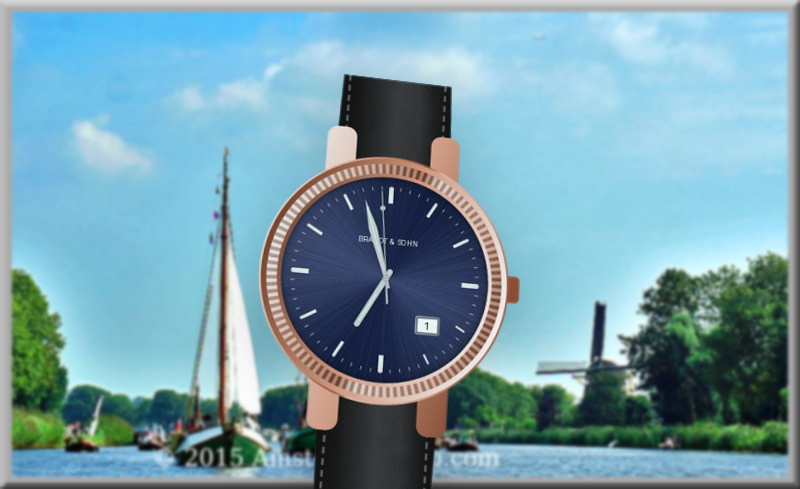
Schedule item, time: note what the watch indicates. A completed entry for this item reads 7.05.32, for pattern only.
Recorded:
6.56.59
